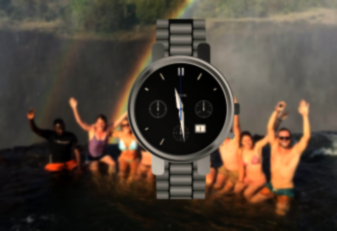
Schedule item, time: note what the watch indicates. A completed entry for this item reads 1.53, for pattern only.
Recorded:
11.29
